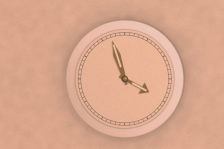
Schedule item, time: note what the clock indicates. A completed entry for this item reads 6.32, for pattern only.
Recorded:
3.57
